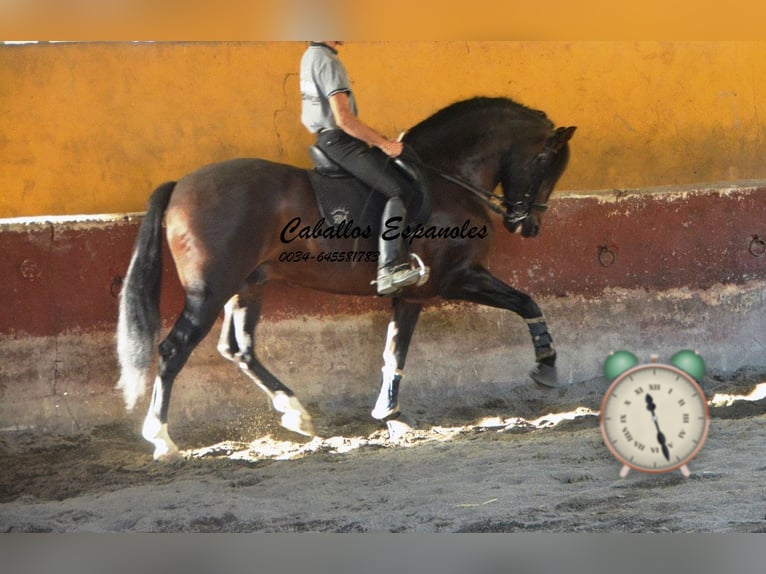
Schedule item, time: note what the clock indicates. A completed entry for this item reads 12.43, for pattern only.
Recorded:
11.27
